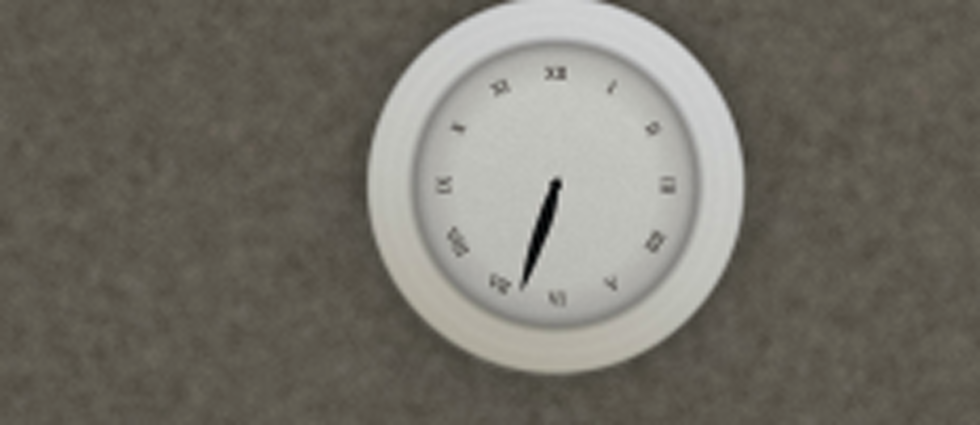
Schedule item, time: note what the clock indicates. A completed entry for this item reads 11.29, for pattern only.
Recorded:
6.33
